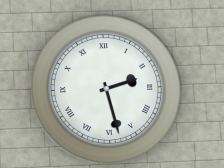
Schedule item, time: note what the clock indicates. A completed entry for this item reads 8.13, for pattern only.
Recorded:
2.28
